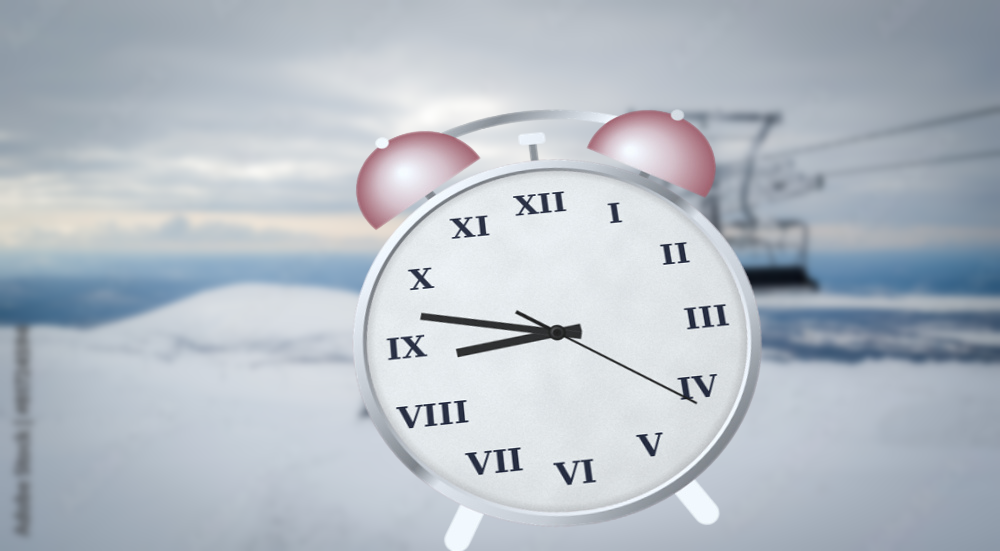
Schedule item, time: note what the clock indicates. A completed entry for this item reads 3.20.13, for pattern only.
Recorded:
8.47.21
